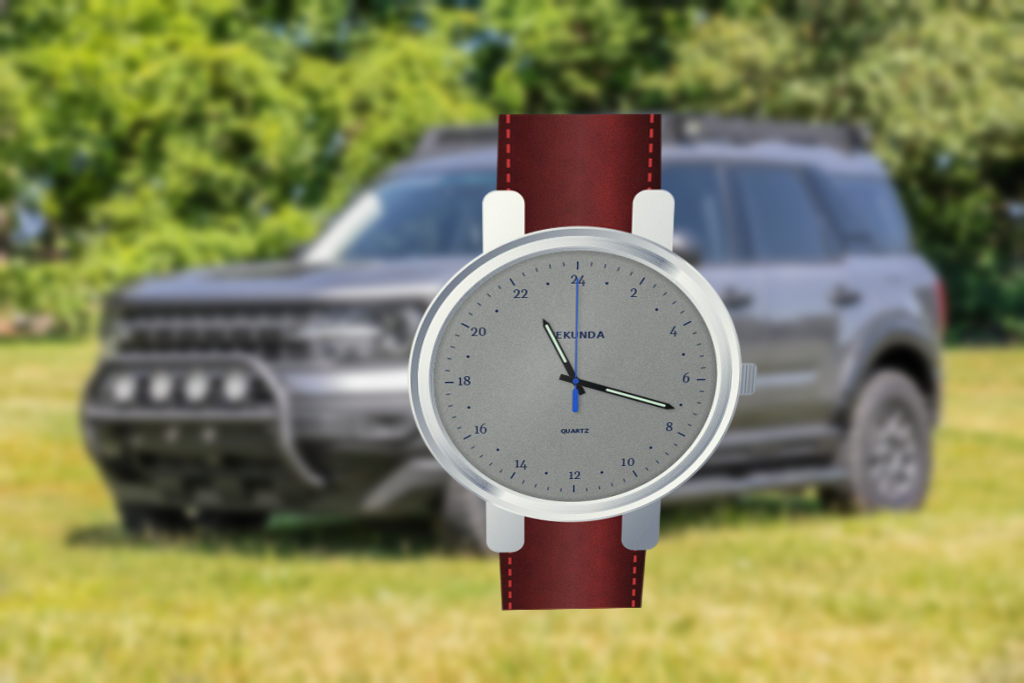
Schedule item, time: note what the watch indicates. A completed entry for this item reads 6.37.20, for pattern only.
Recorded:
22.18.00
